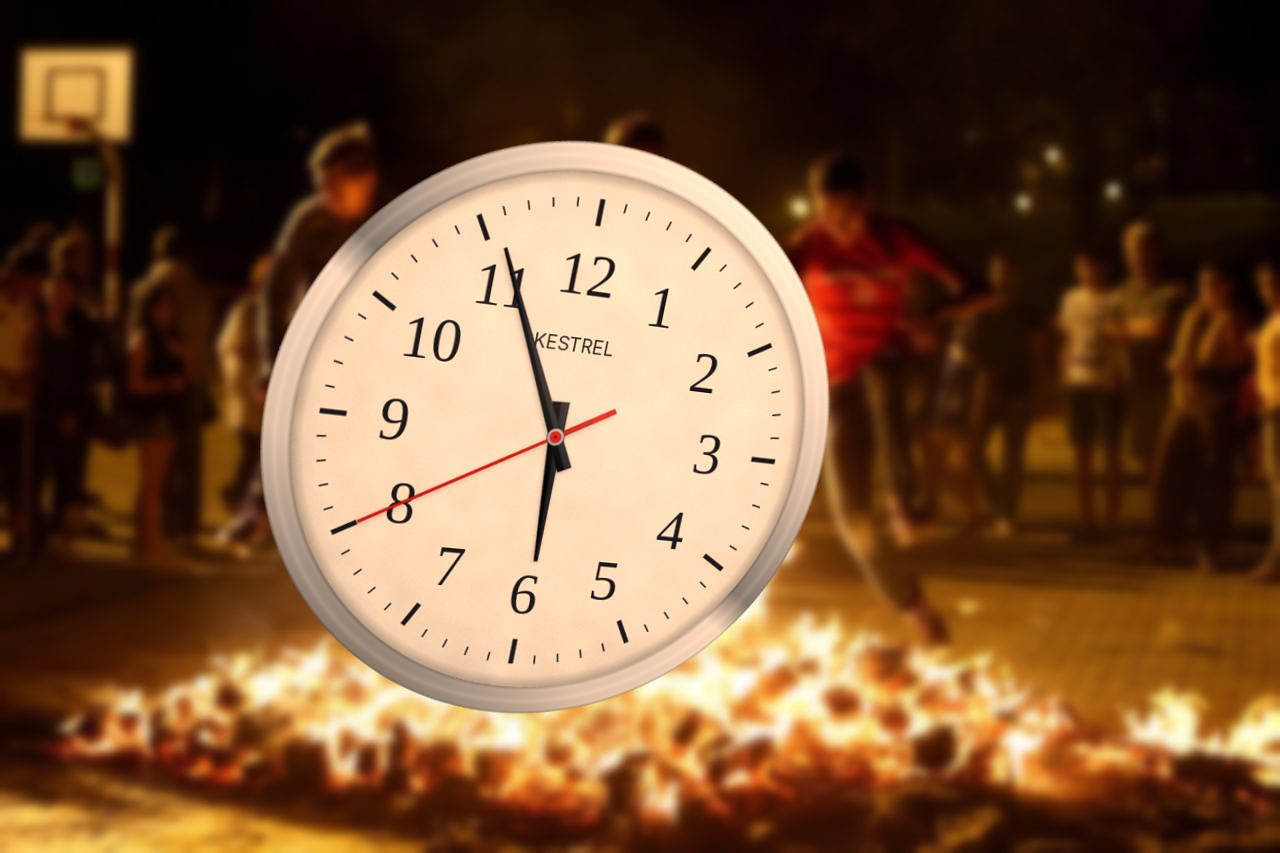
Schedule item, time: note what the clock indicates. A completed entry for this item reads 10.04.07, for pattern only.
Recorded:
5.55.40
